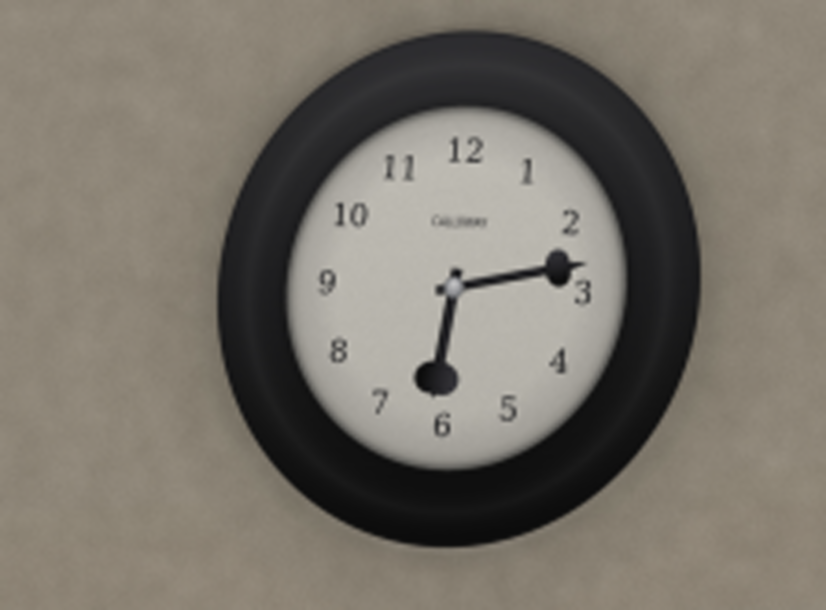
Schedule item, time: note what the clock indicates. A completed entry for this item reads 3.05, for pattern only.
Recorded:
6.13
